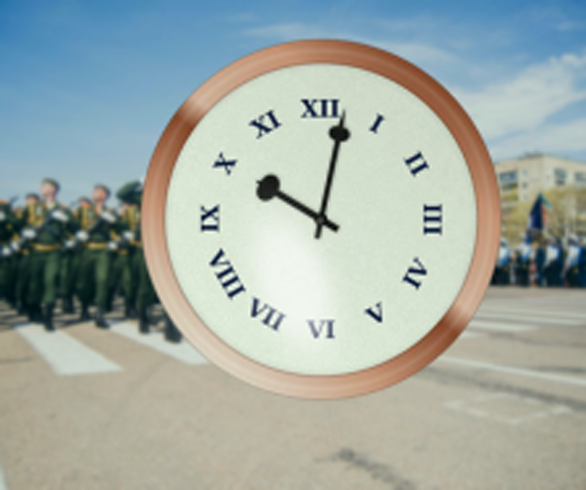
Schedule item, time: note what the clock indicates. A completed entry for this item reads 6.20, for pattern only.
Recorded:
10.02
